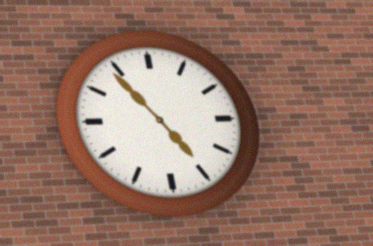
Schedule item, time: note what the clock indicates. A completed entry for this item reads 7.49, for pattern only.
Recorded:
4.54
